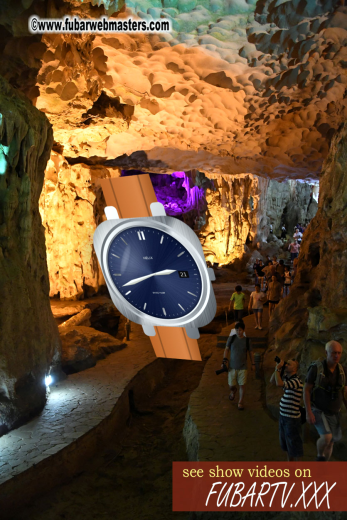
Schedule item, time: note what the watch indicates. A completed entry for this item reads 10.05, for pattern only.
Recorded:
2.42
